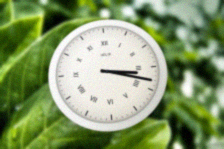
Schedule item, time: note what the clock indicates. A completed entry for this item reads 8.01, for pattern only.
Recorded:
3.18
